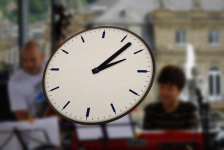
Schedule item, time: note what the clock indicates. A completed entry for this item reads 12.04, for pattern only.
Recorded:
2.07
